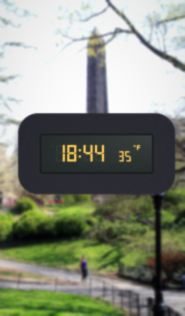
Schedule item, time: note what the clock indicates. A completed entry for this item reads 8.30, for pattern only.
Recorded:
18.44
